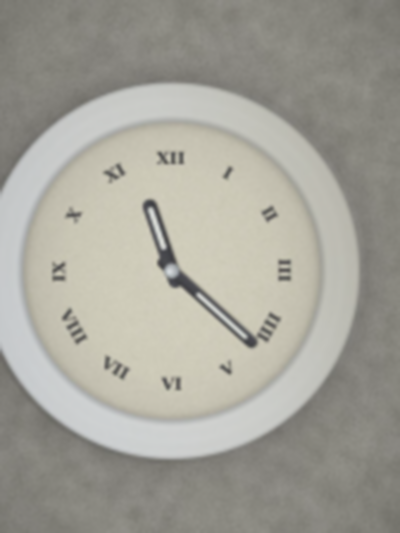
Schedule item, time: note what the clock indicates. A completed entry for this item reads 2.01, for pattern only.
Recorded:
11.22
